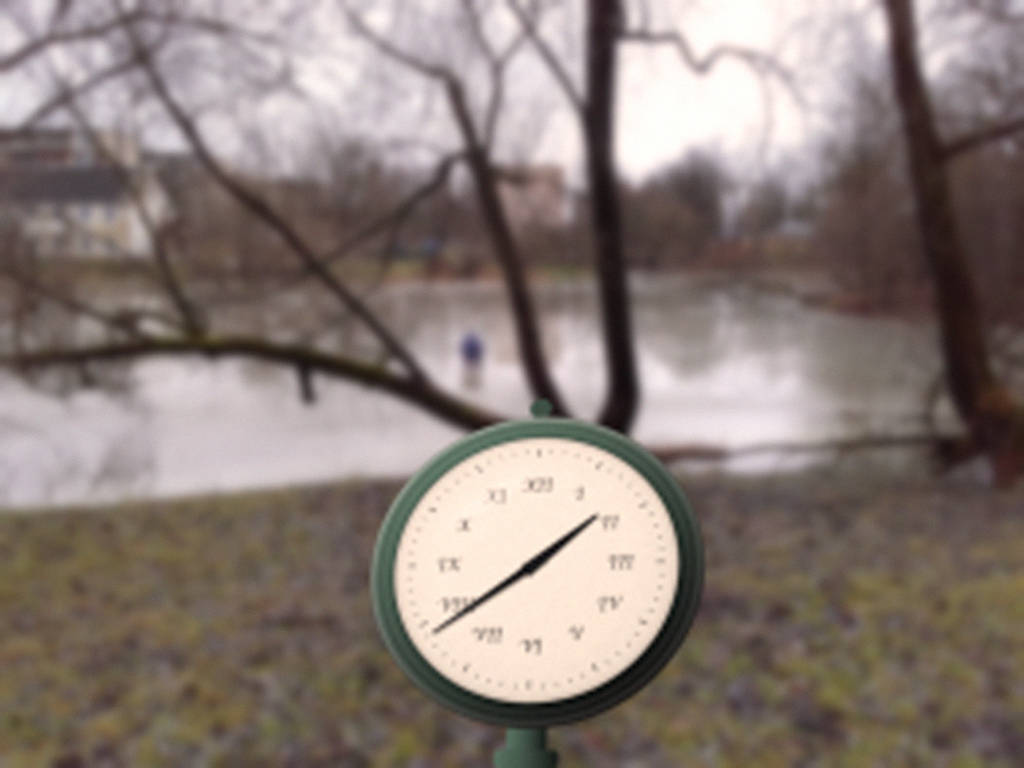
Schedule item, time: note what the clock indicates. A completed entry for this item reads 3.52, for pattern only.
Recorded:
1.39
